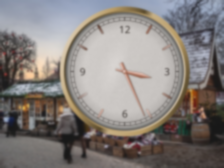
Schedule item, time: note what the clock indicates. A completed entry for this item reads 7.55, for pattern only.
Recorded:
3.26
